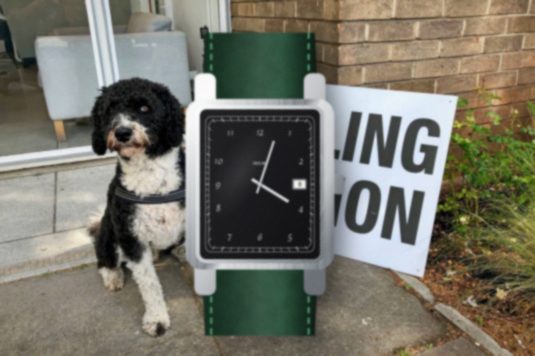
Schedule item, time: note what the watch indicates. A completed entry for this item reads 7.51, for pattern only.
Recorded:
4.03
